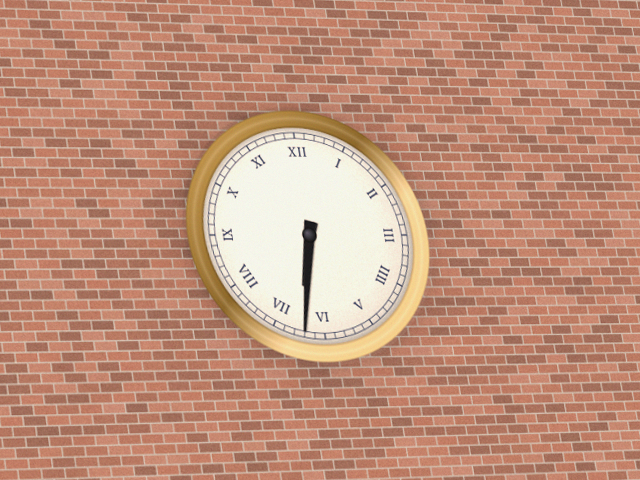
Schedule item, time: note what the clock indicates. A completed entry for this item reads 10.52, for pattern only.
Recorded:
6.32
